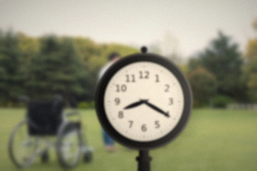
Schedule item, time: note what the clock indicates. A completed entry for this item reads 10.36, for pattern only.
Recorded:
8.20
